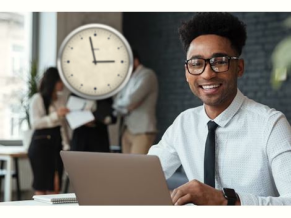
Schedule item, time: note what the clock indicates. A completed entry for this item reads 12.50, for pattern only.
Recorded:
2.58
